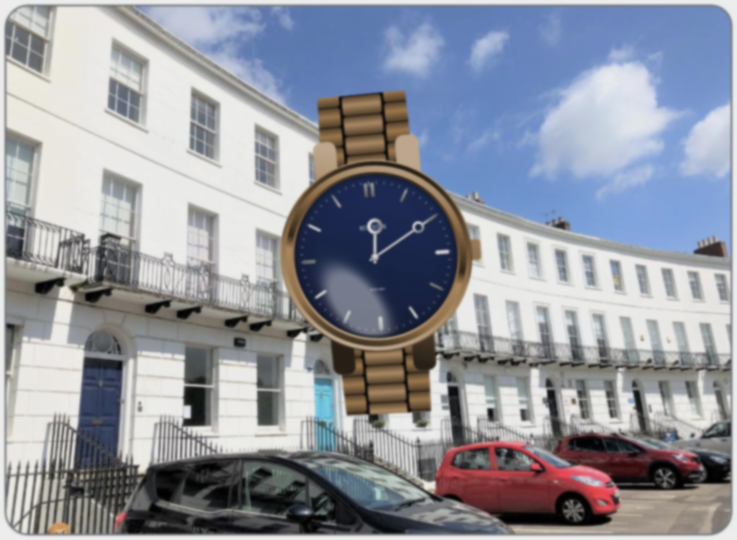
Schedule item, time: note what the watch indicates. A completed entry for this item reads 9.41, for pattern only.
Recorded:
12.10
